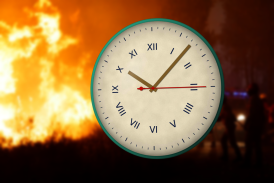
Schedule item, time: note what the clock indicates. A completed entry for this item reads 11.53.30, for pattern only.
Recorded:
10.07.15
